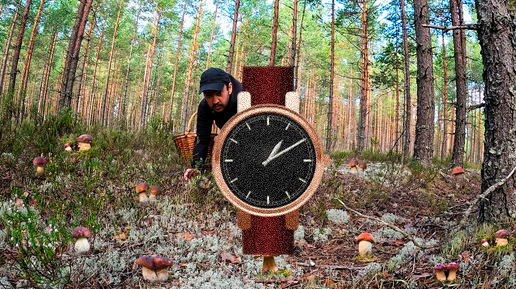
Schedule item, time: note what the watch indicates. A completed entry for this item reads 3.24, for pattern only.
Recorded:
1.10
